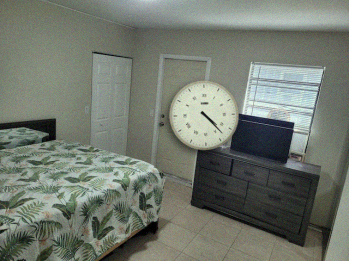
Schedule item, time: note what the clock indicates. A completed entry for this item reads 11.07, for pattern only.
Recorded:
4.23
